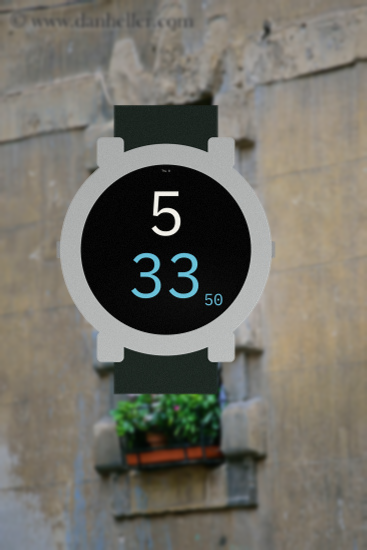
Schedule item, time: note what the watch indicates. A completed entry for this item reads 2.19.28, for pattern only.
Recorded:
5.33.50
